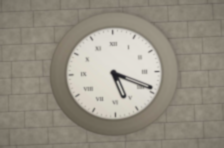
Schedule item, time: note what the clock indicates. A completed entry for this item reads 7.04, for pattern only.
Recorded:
5.19
